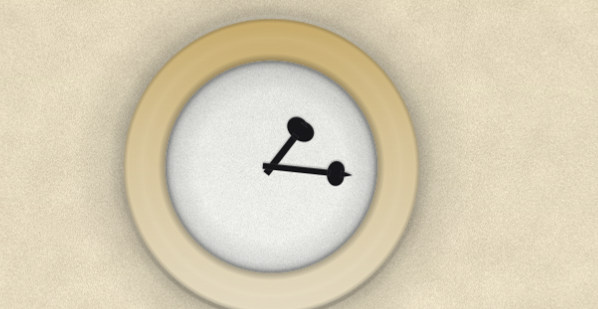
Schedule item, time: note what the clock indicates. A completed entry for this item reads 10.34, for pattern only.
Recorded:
1.16
